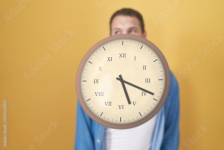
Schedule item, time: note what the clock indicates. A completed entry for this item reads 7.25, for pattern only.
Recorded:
5.19
